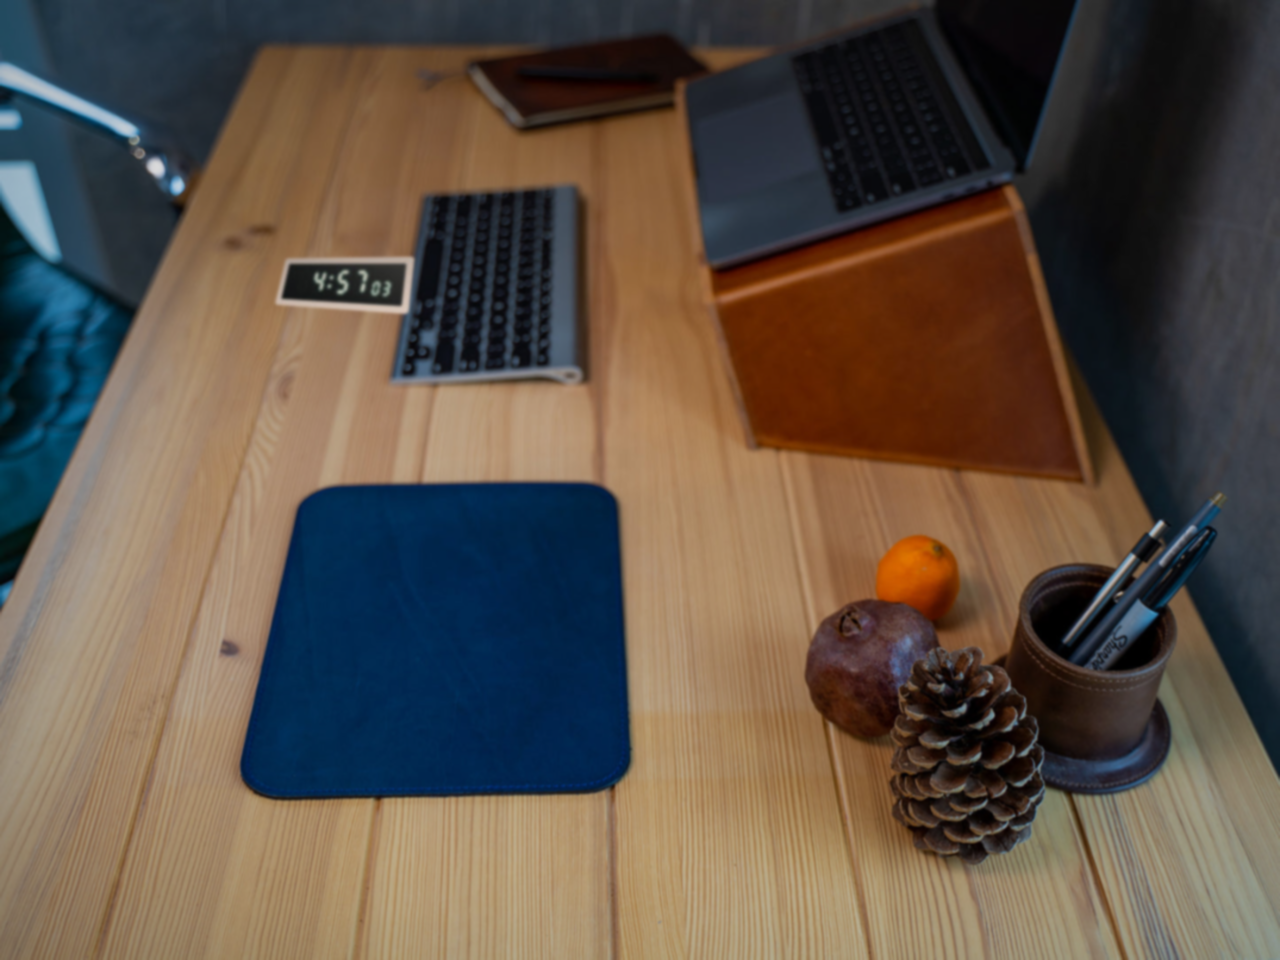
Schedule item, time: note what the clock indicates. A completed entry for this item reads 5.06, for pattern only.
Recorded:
4.57
